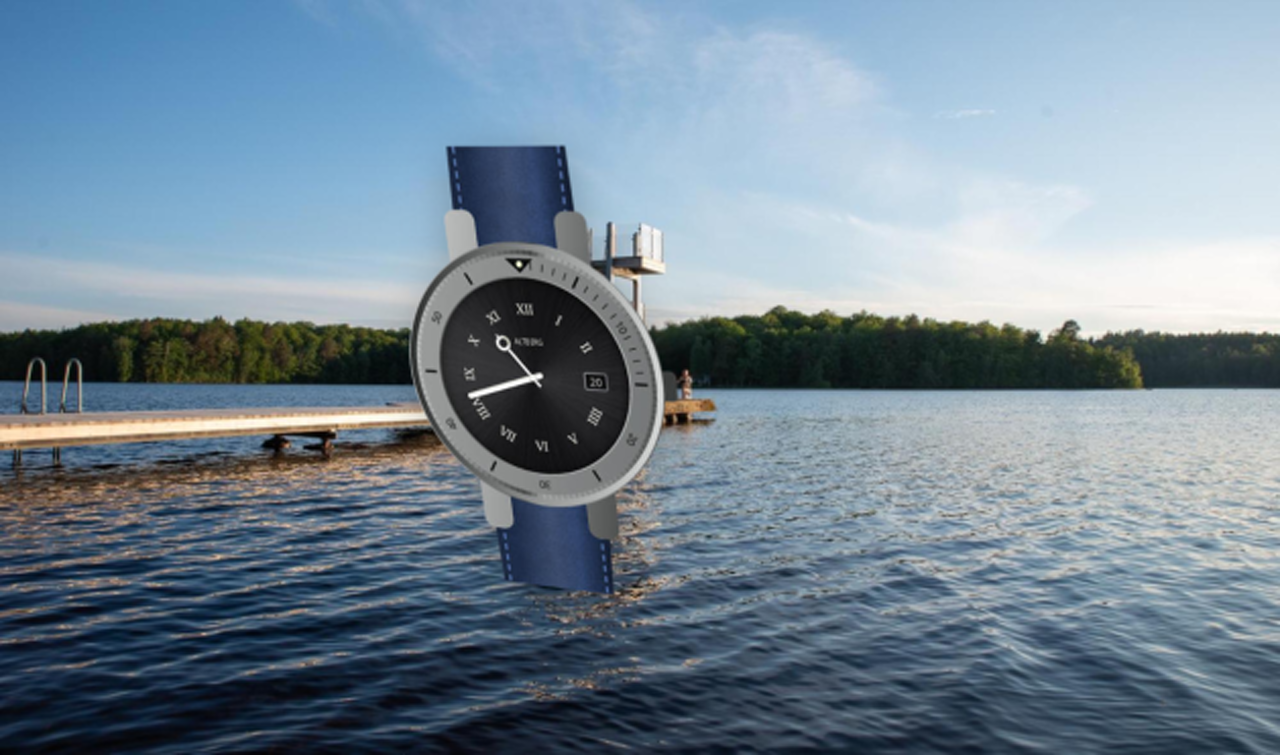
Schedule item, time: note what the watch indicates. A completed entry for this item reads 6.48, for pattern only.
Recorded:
10.42
